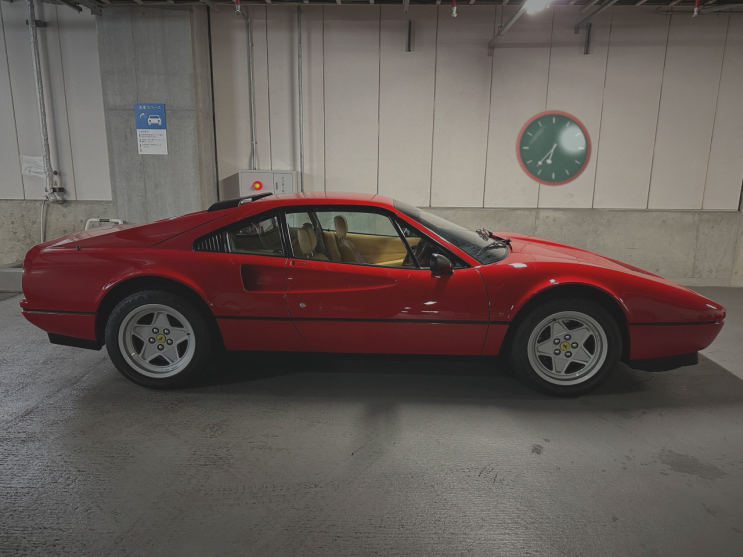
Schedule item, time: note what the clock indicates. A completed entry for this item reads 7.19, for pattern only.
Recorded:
6.37
